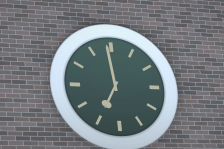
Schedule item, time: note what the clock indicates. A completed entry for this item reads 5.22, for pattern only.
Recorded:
6.59
